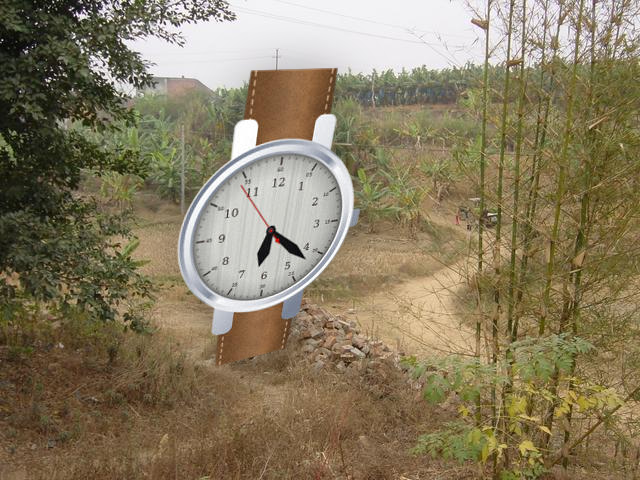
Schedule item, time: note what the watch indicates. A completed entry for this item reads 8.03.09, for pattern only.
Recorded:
6.21.54
